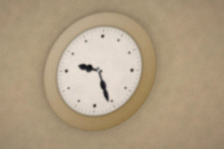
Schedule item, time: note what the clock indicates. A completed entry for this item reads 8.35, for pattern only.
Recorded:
9.26
